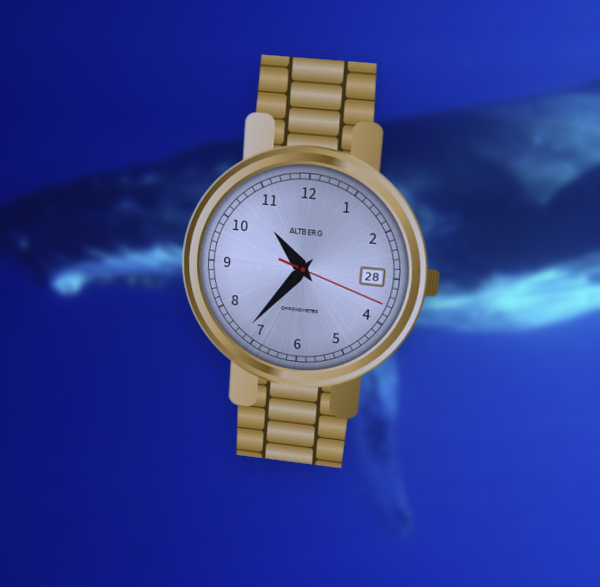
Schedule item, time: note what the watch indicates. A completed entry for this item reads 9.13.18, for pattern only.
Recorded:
10.36.18
